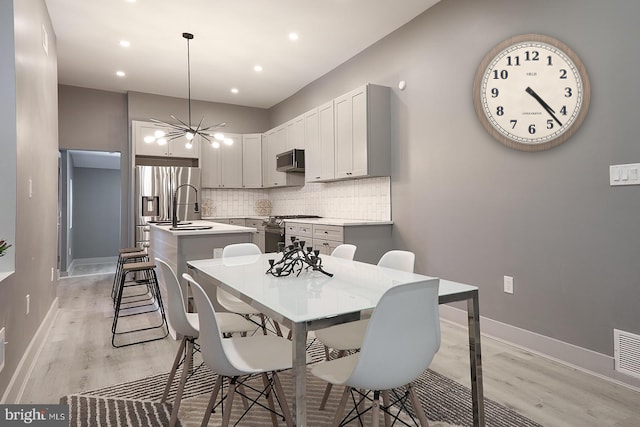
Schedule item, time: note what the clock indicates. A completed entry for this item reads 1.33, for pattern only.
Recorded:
4.23
